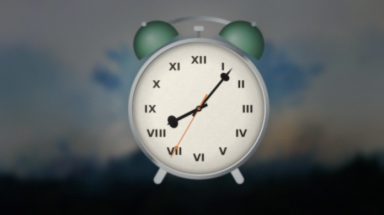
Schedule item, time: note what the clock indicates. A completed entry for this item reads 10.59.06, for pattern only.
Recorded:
8.06.35
